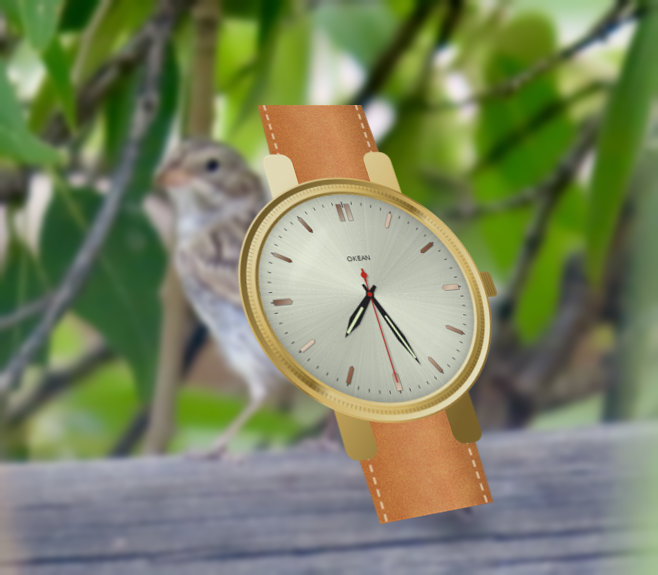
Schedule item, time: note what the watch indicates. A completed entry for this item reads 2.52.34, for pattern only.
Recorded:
7.26.30
